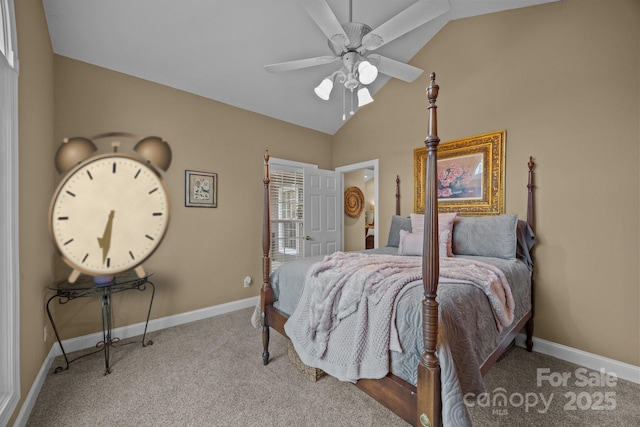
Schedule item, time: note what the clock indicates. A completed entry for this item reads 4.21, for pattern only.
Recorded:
6.31
